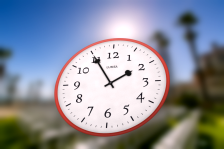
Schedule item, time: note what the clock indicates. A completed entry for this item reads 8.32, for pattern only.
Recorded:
1.55
